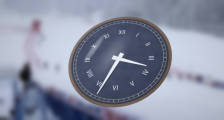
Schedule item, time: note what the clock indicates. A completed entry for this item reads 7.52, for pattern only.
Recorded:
3.34
